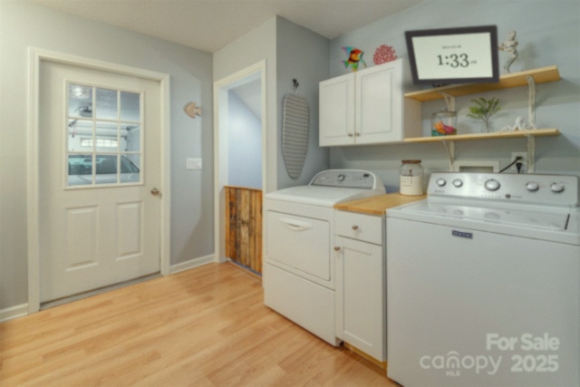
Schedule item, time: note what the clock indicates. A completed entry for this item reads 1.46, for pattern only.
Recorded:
1.33
